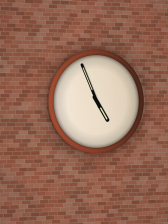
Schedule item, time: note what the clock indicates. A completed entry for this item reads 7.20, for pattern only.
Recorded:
4.56
